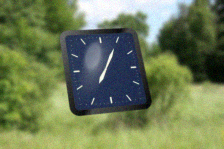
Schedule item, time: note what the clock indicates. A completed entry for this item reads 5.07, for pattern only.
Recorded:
7.05
